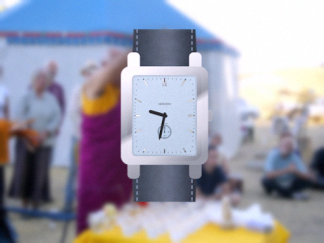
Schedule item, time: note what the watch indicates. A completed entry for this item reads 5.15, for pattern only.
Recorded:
9.32
